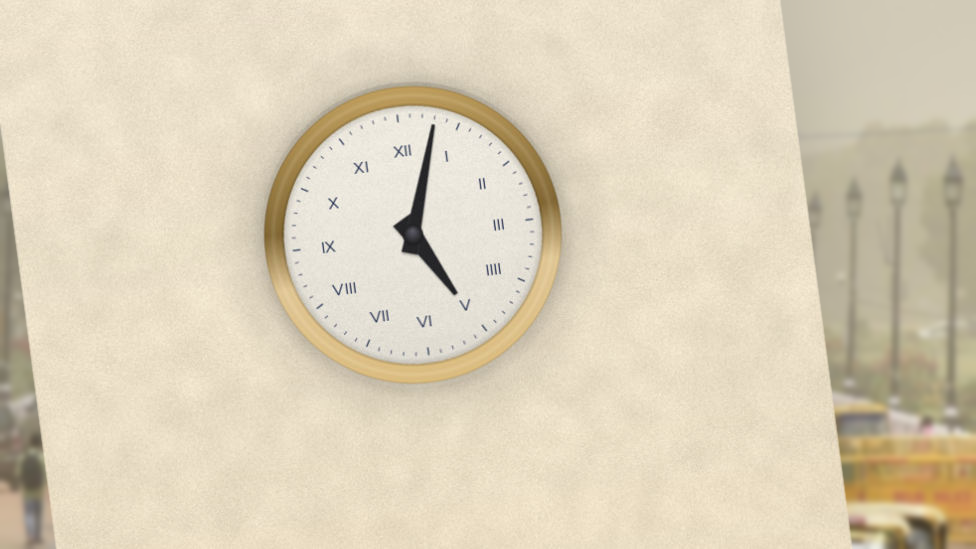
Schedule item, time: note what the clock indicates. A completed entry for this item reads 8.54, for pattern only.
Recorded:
5.03
